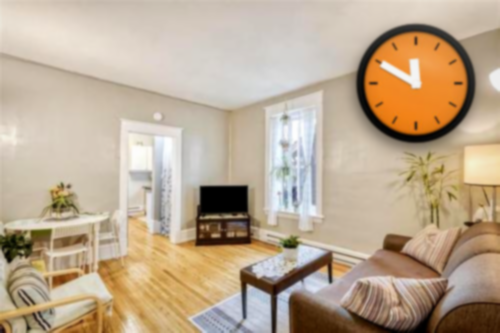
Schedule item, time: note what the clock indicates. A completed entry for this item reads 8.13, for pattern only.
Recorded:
11.50
